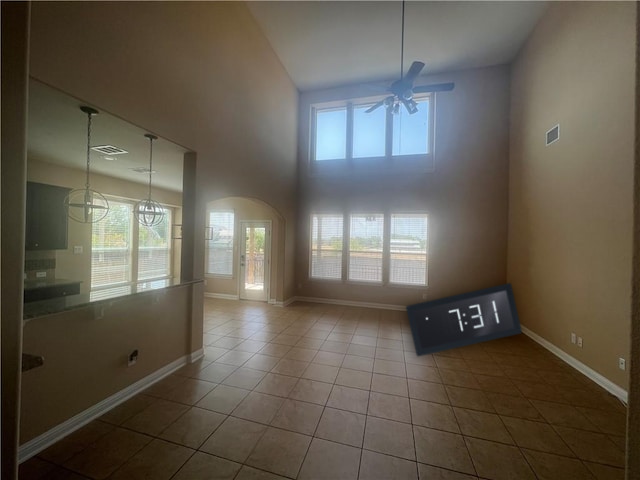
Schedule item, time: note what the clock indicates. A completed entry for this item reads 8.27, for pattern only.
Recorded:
7.31
